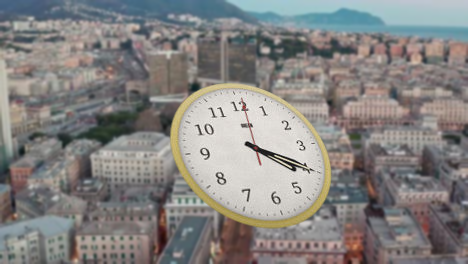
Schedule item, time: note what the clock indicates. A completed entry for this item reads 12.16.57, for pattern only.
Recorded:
4.20.01
